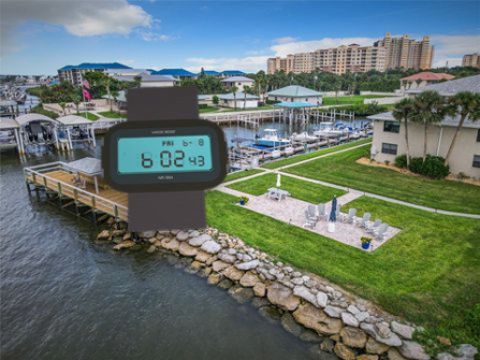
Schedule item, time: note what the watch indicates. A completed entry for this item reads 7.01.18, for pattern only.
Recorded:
6.02.43
